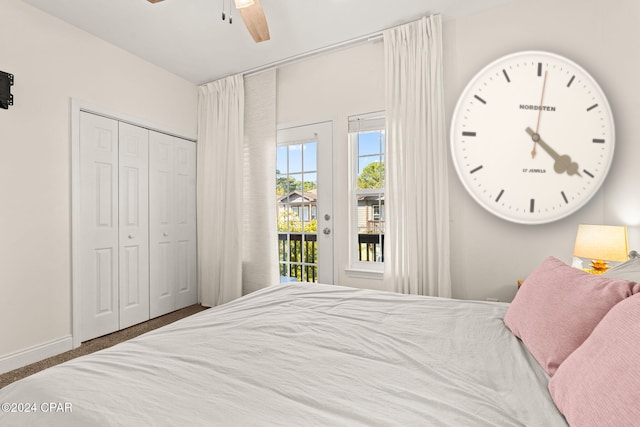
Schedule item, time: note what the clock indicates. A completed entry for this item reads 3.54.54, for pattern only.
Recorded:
4.21.01
